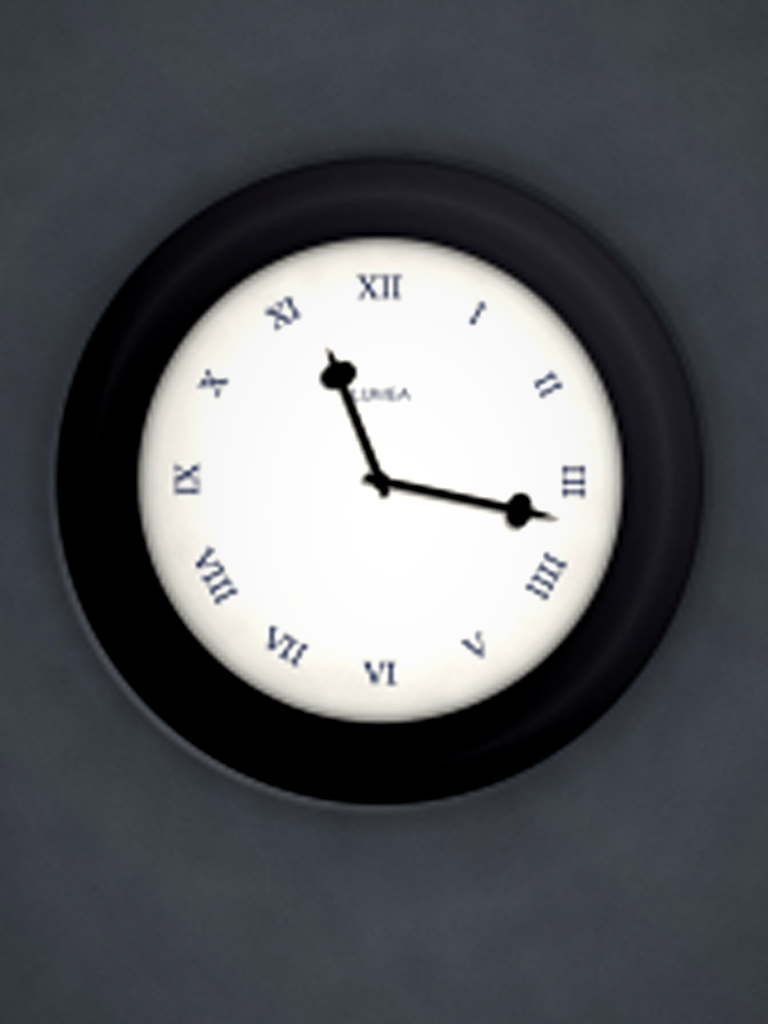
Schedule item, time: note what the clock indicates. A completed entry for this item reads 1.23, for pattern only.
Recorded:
11.17
